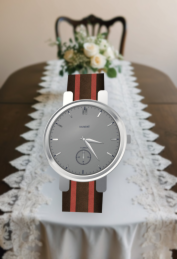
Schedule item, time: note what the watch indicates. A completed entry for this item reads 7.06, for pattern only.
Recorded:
3.24
